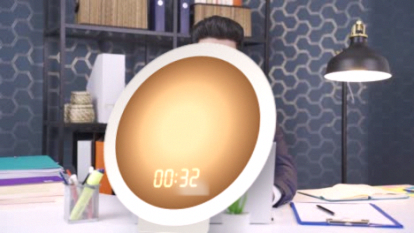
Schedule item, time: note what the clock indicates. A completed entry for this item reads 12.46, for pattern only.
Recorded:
0.32
